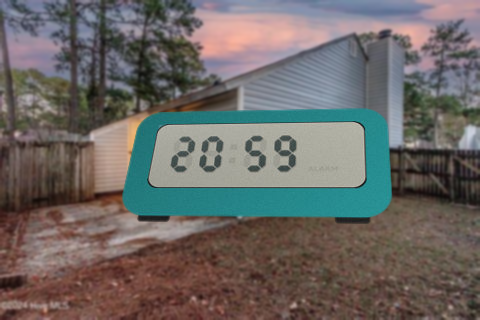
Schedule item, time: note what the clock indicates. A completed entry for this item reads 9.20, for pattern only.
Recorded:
20.59
